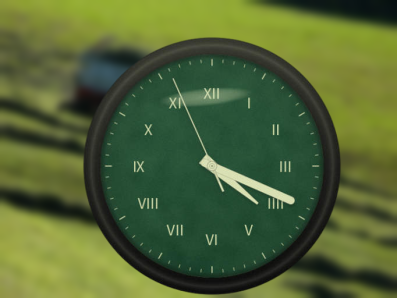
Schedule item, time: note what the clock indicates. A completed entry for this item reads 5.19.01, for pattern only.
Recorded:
4.18.56
